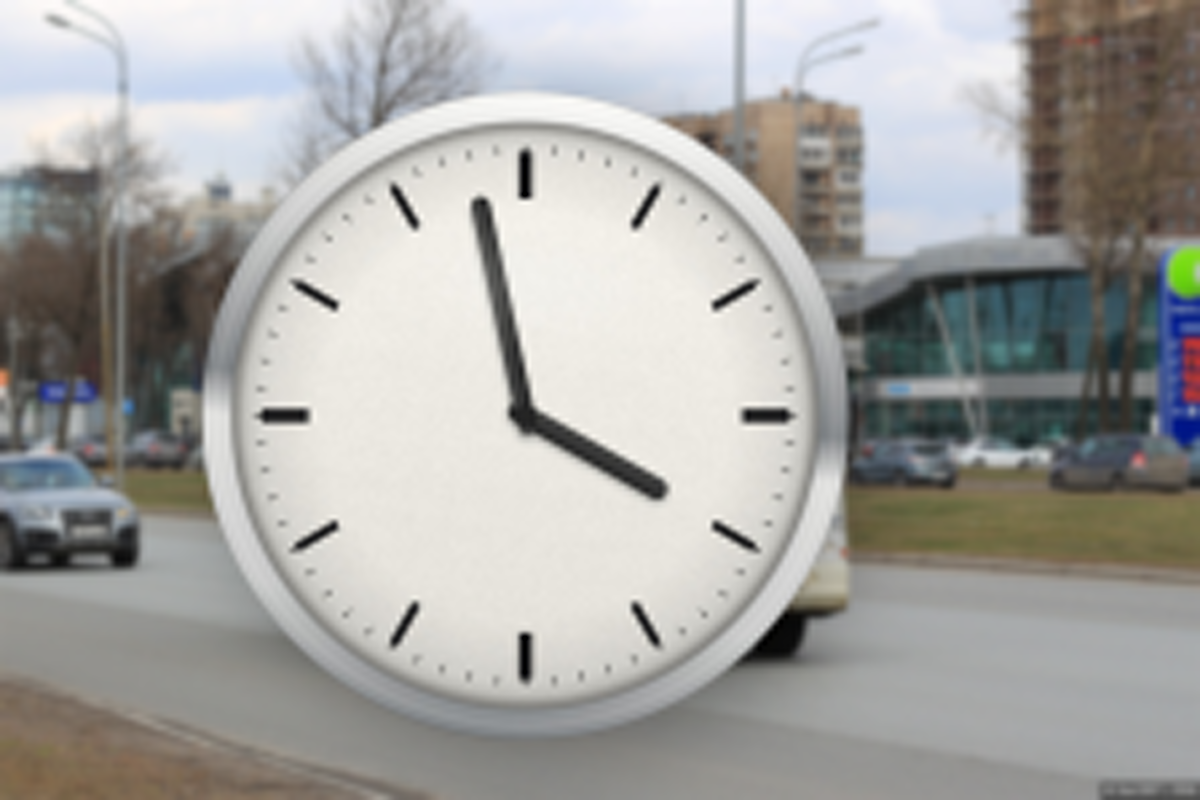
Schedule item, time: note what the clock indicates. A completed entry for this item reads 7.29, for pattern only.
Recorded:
3.58
